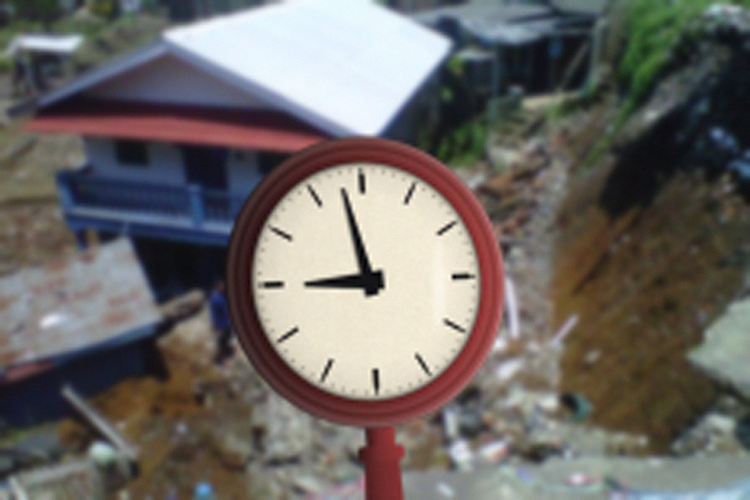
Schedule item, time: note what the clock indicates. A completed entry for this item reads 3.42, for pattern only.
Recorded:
8.58
